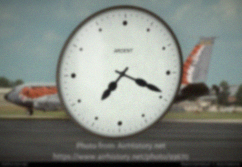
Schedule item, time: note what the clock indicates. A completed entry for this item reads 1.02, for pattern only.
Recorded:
7.19
